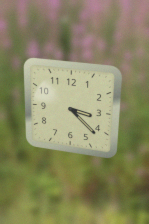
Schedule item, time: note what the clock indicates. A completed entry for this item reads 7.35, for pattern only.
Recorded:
3.22
